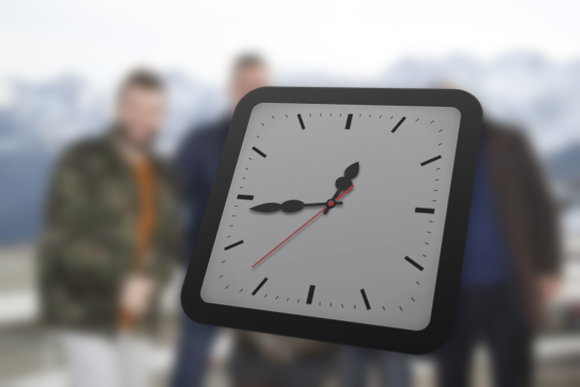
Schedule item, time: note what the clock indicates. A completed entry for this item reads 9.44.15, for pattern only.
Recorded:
12.43.37
